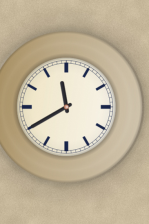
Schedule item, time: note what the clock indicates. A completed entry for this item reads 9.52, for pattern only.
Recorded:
11.40
